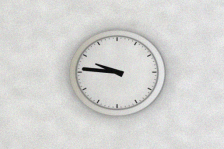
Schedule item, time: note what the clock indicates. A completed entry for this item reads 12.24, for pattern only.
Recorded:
9.46
